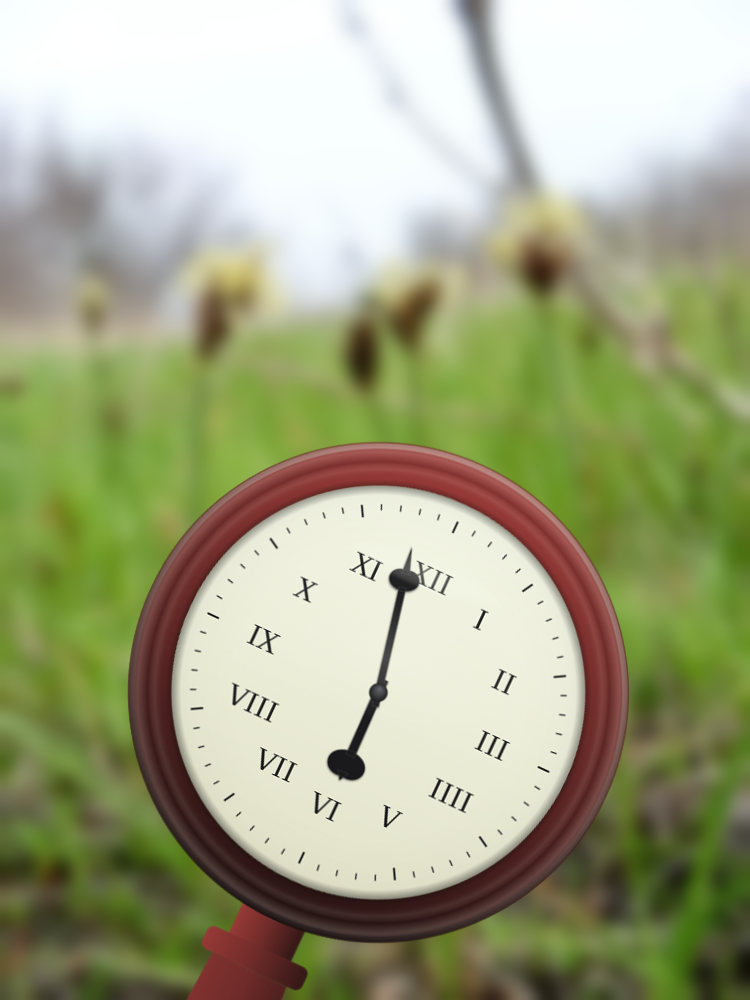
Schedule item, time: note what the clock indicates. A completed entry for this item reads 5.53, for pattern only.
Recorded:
5.58
